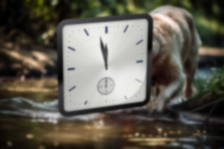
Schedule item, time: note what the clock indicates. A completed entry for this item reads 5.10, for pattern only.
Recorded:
11.58
